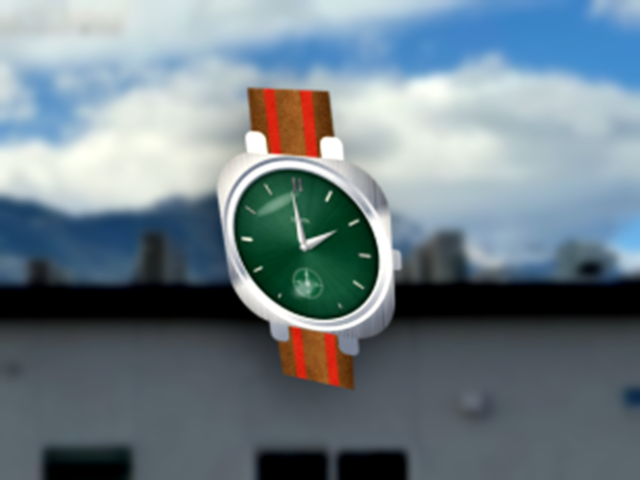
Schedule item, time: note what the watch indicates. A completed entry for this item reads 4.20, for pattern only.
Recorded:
1.59
